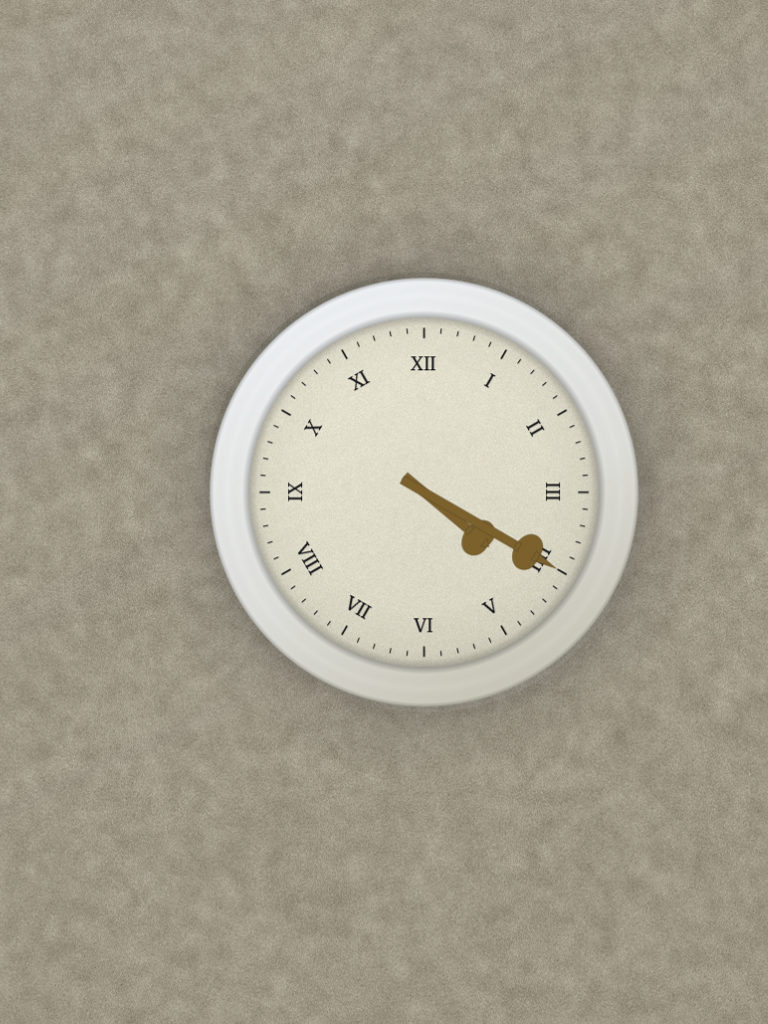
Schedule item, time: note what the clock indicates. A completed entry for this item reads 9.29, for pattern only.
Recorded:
4.20
